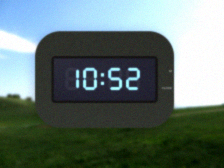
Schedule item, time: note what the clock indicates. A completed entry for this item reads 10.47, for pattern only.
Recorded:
10.52
